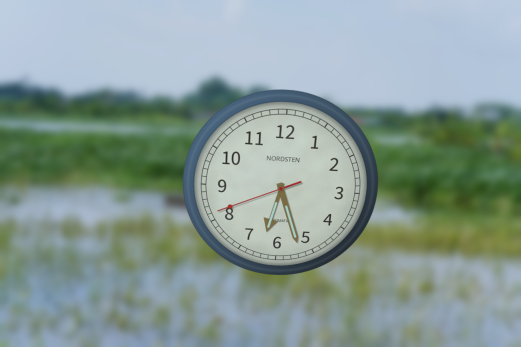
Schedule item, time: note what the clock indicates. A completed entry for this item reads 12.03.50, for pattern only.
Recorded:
6.26.41
